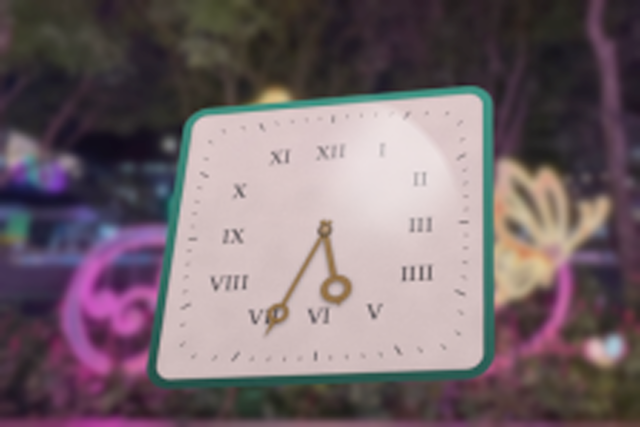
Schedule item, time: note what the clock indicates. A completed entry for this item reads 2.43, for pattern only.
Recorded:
5.34
